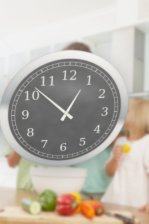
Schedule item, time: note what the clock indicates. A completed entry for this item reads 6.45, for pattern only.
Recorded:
12.52
